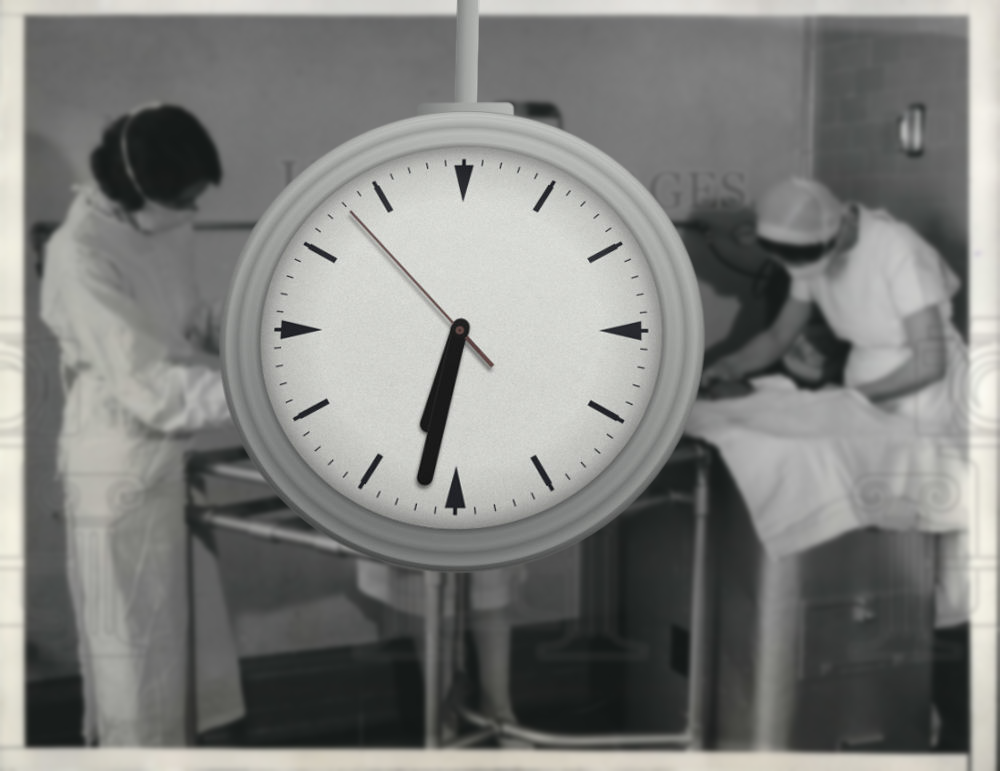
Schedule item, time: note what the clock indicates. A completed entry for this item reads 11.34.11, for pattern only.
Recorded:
6.31.53
